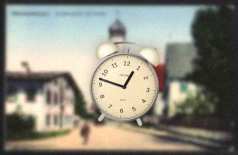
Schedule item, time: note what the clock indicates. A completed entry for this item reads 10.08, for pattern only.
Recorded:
12.47
